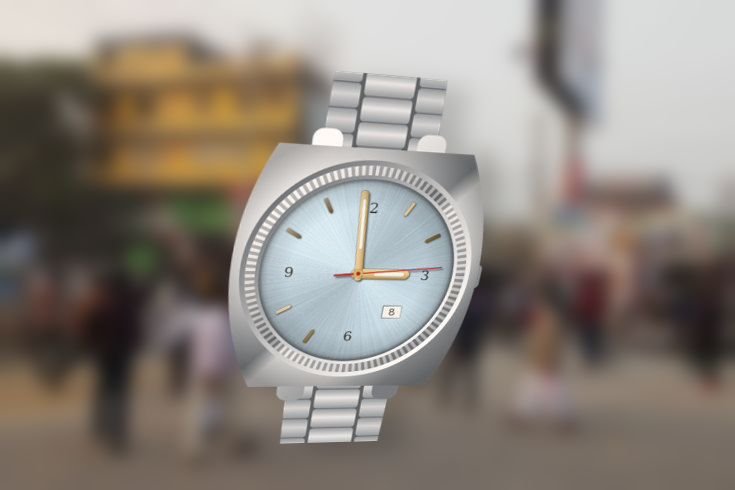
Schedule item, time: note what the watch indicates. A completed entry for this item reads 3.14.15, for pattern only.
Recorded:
2.59.14
